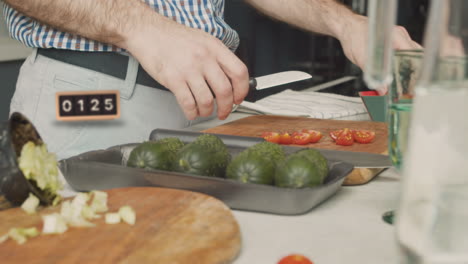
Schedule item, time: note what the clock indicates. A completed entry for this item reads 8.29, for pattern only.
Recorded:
1.25
